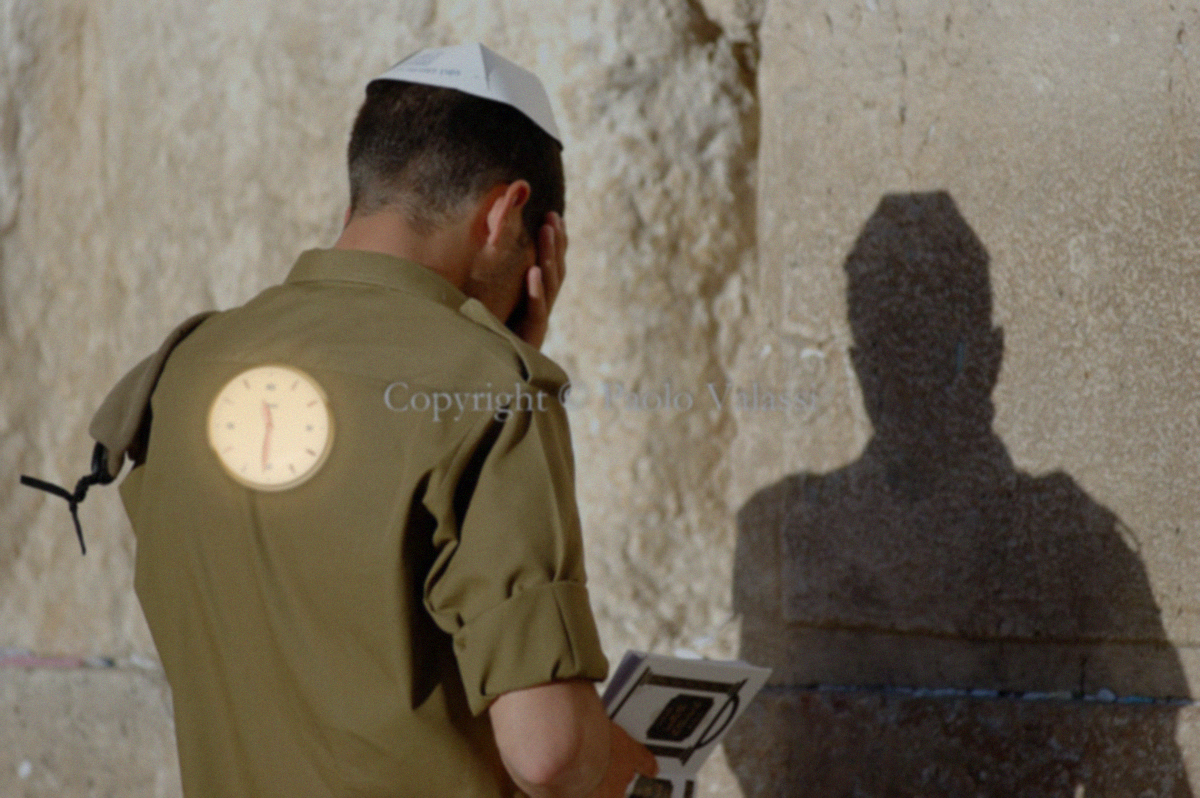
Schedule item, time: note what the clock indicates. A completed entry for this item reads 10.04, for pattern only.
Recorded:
11.31
